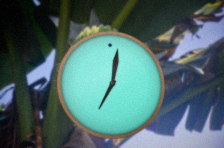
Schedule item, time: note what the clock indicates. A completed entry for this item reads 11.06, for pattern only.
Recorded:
7.02
